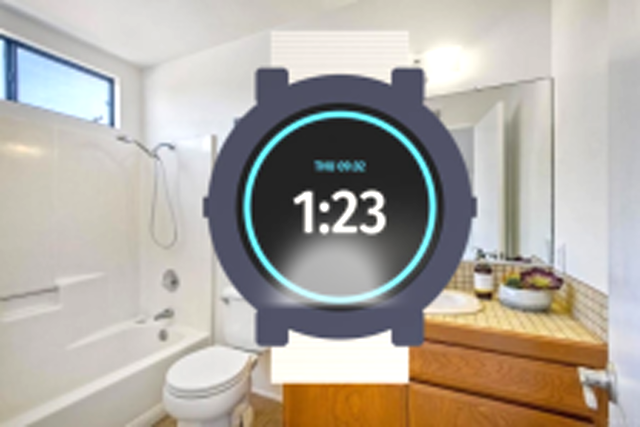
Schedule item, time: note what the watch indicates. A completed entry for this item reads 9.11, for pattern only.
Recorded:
1.23
